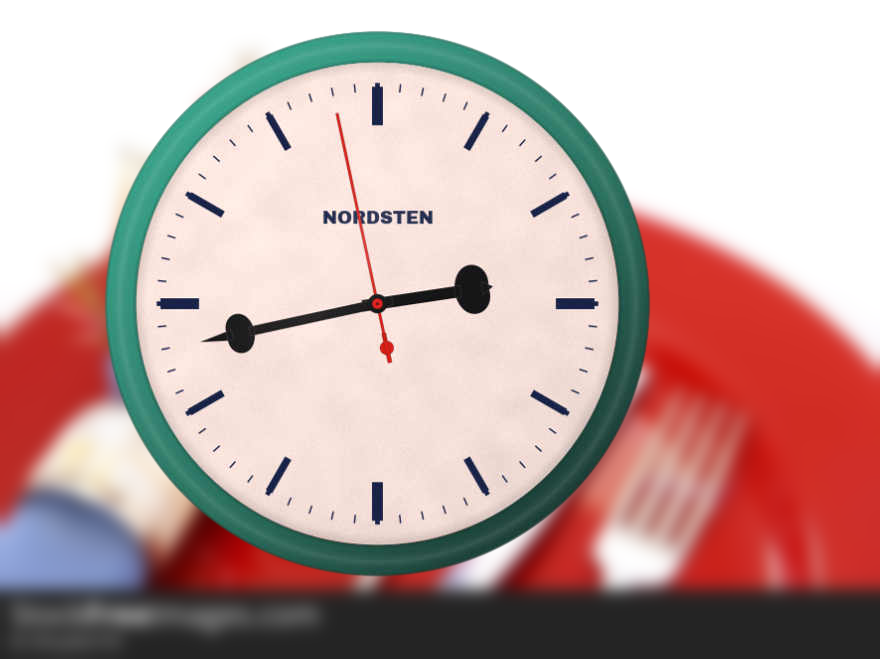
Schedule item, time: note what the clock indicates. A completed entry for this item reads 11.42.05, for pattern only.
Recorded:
2.42.58
